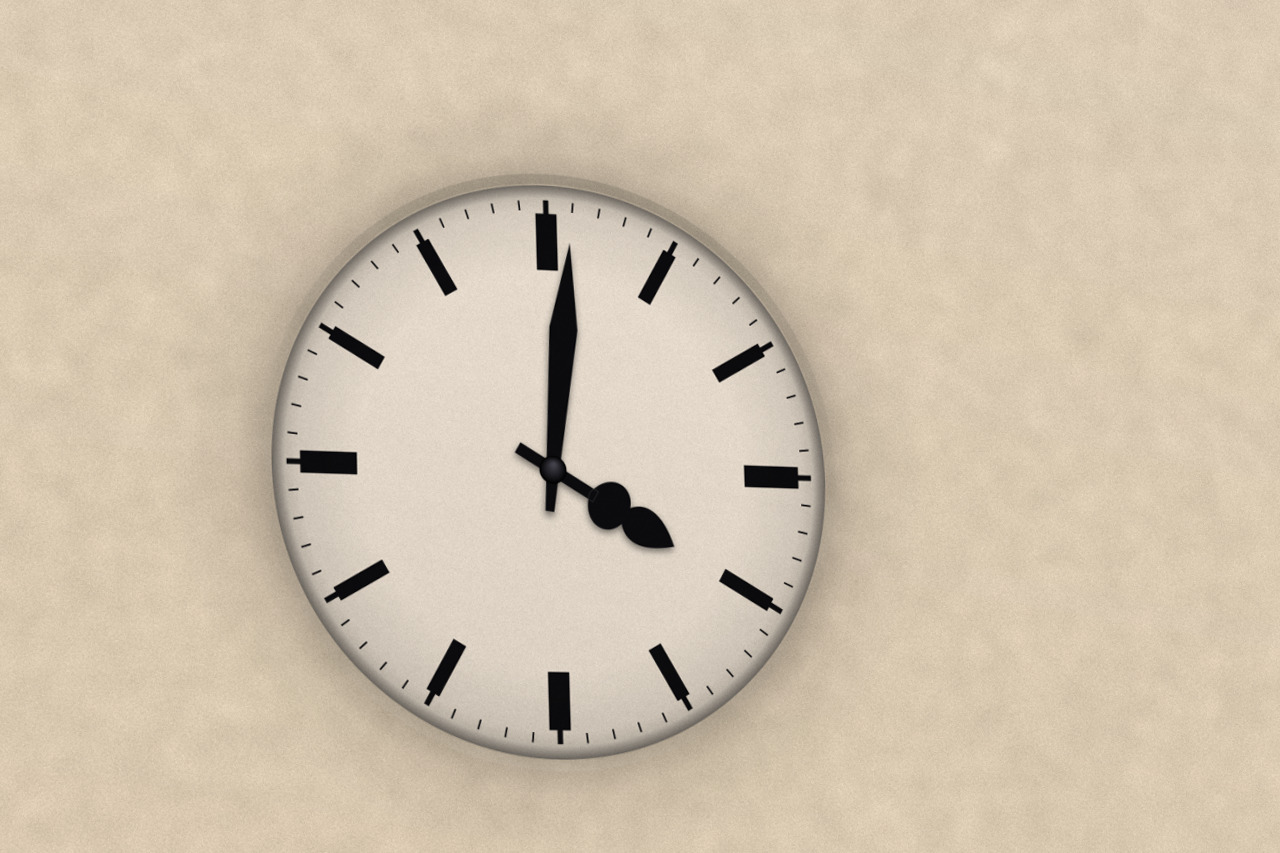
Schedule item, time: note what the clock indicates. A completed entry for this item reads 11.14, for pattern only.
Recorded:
4.01
